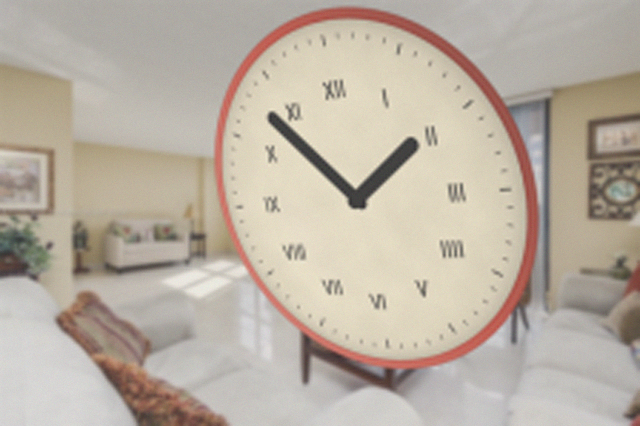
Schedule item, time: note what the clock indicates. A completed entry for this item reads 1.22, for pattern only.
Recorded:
1.53
